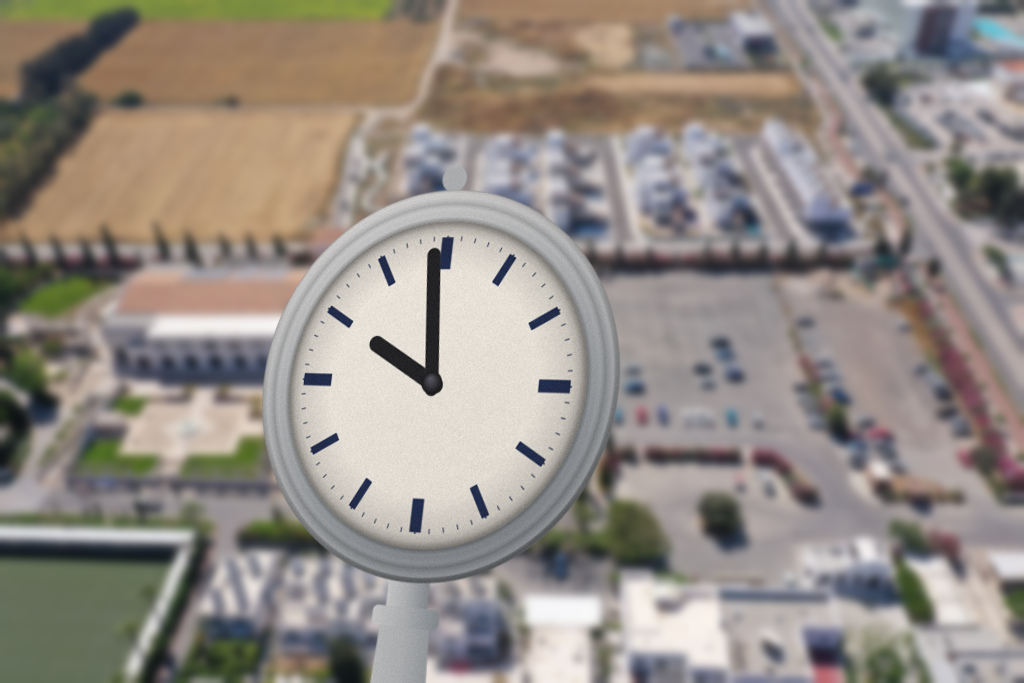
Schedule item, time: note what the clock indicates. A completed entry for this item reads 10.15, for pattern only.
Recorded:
9.59
